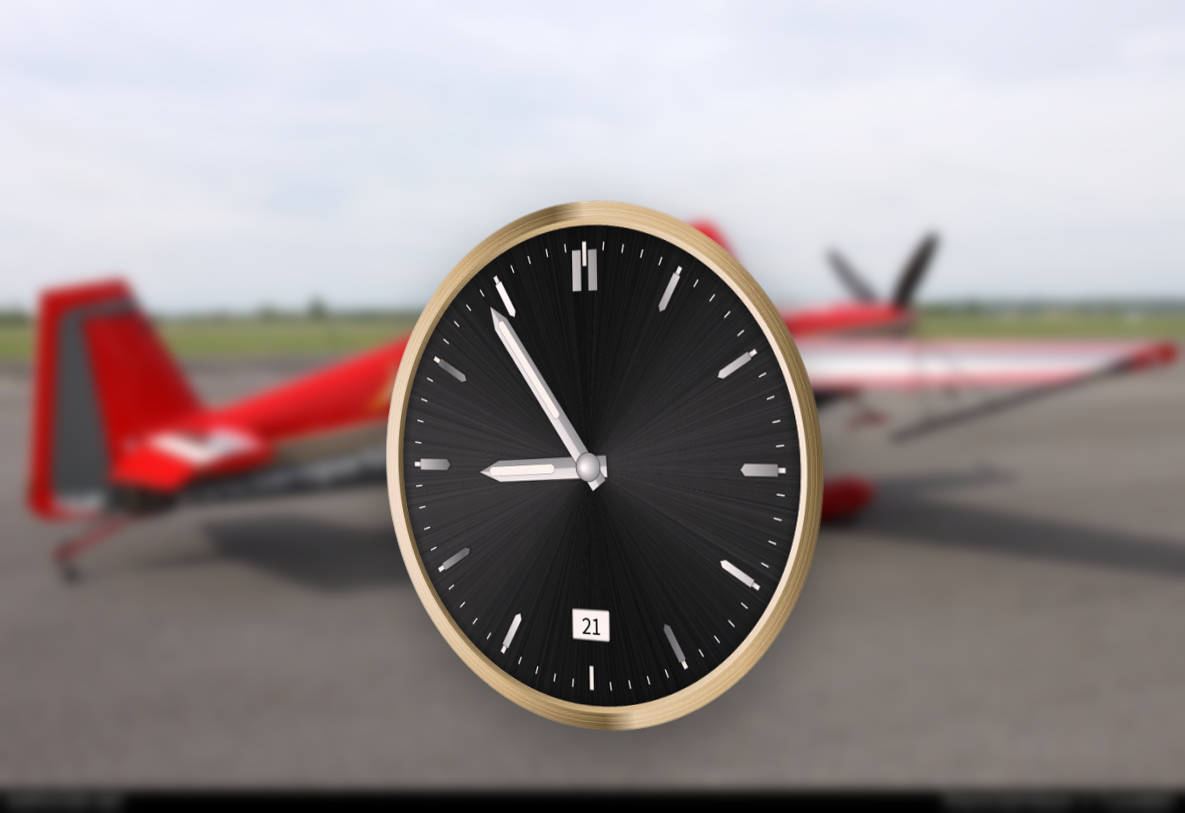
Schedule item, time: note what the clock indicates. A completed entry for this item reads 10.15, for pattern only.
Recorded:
8.54
